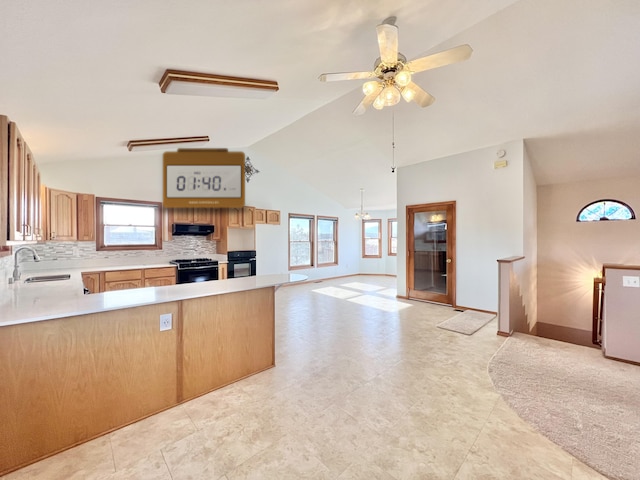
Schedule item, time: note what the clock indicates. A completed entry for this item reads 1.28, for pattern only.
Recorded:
1.40
